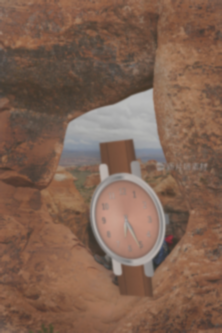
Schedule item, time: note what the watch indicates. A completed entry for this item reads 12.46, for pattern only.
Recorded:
6.26
